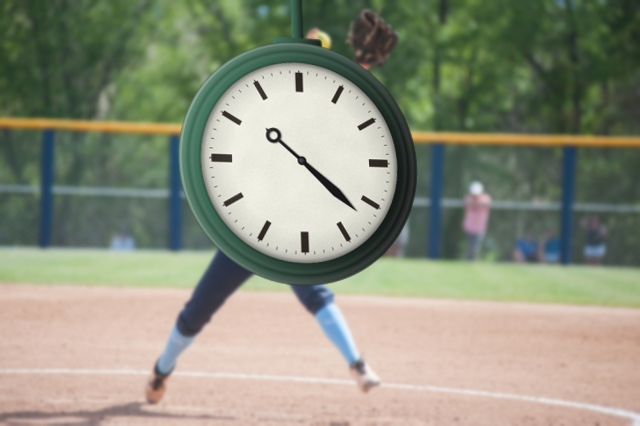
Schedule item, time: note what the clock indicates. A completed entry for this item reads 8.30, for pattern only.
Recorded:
10.22
